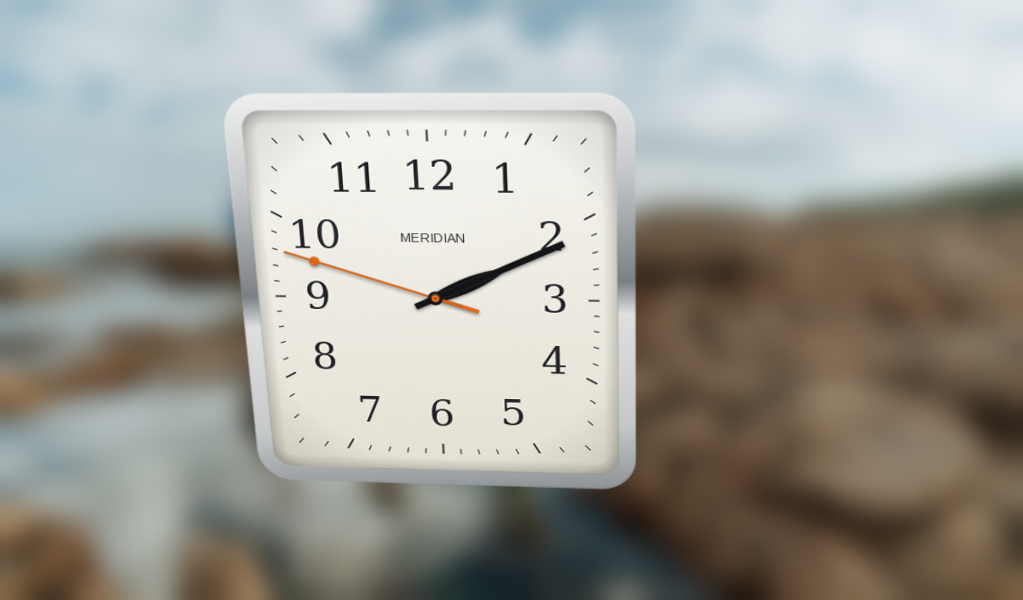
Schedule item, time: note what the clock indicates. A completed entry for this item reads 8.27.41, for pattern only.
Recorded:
2.10.48
